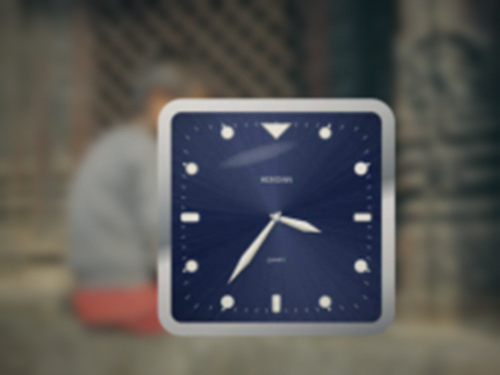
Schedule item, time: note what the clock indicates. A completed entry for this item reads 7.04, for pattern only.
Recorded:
3.36
